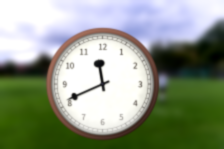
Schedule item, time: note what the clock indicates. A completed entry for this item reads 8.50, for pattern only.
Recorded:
11.41
